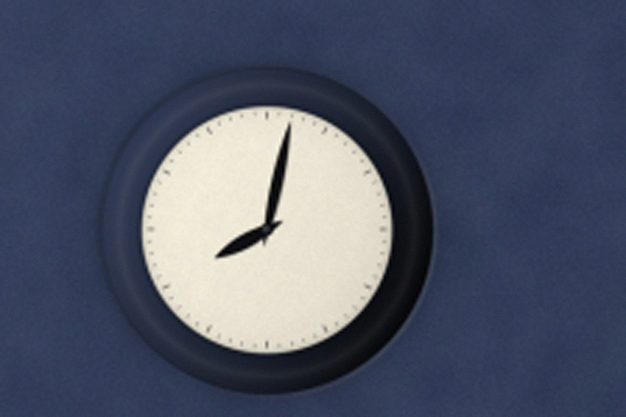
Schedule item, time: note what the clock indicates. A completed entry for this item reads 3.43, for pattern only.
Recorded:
8.02
